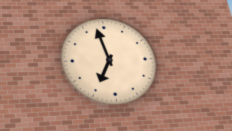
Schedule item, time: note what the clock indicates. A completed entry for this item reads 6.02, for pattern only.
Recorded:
6.58
